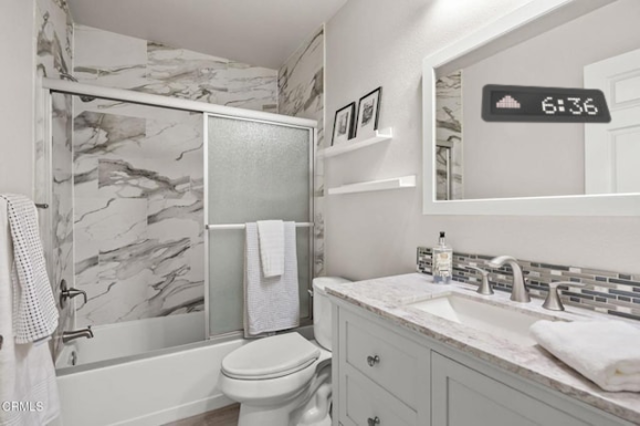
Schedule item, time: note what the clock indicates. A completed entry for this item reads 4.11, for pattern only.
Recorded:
6.36
